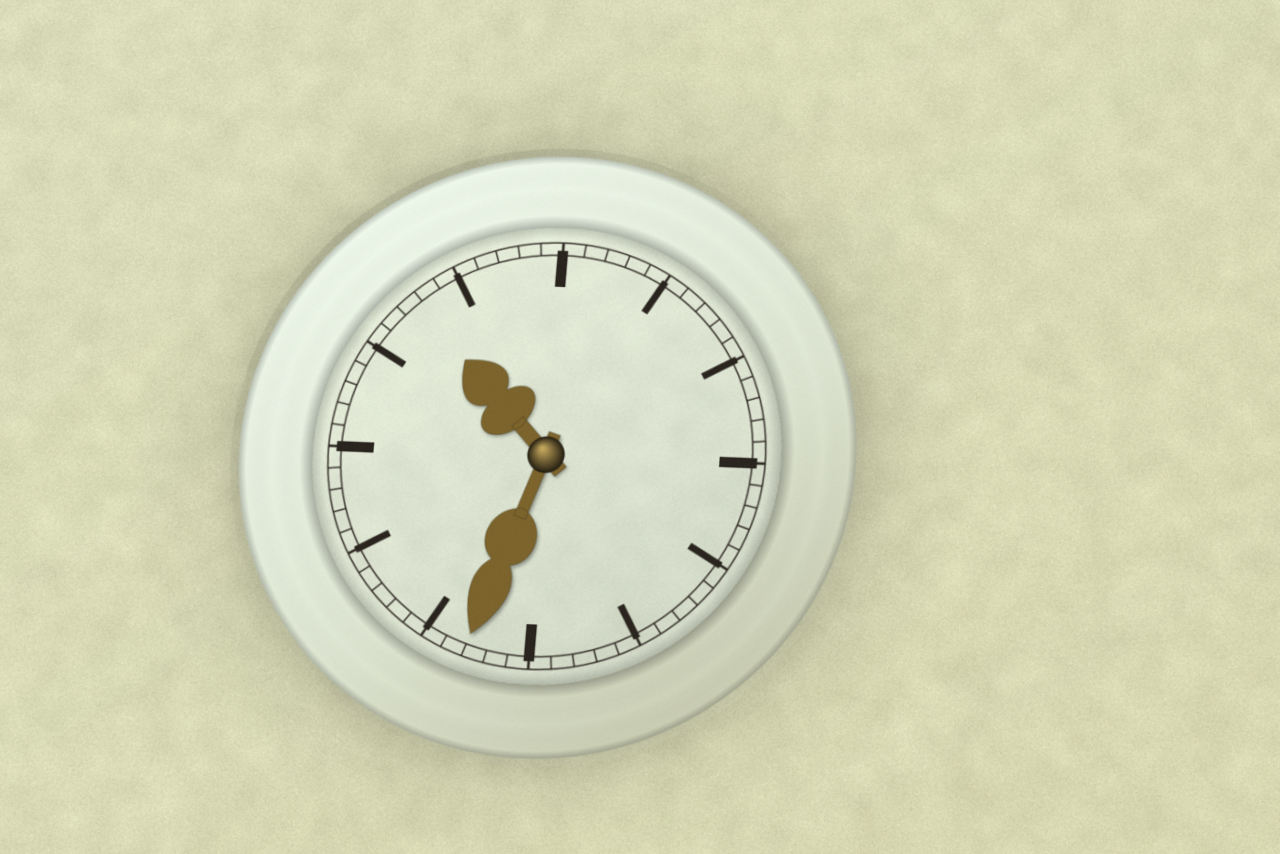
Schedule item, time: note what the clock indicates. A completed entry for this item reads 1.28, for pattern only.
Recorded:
10.33
